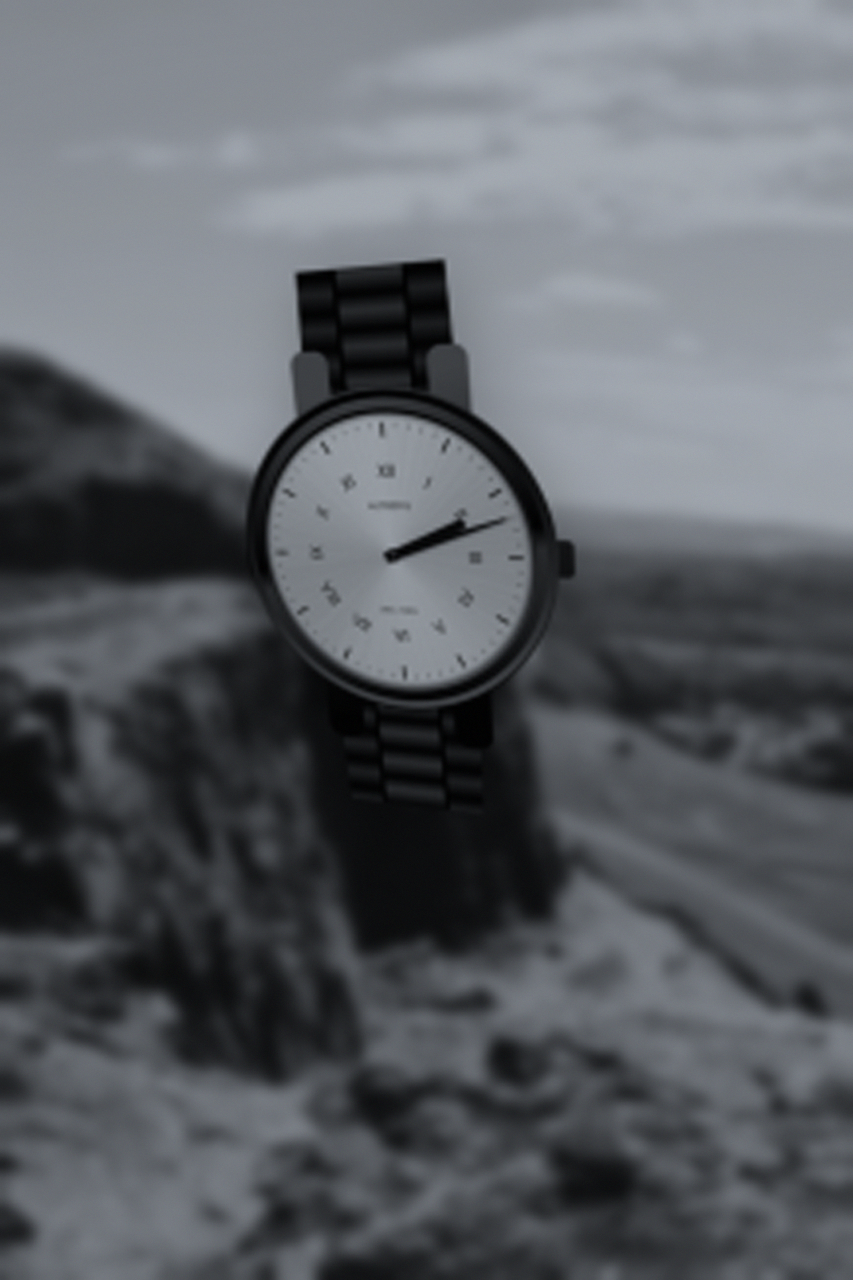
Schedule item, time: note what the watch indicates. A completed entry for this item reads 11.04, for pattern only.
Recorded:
2.12
